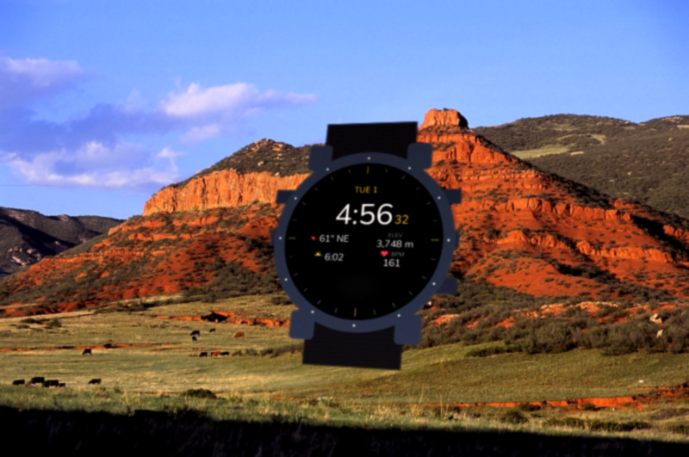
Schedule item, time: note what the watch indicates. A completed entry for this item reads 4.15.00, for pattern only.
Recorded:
4.56.32
